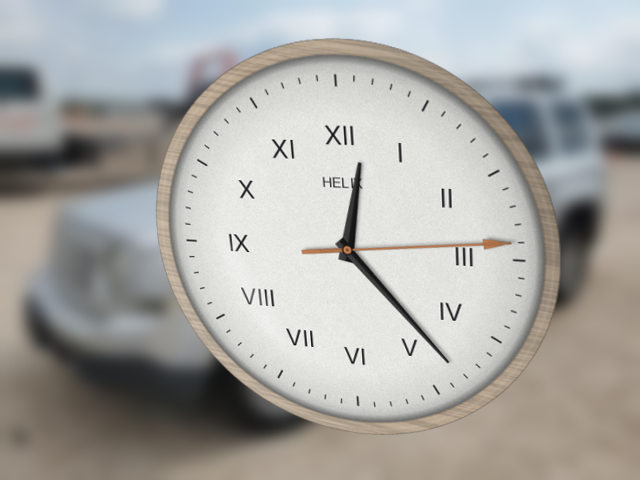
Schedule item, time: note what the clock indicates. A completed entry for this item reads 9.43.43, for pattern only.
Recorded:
12.23.14
